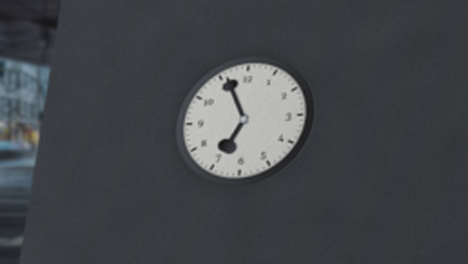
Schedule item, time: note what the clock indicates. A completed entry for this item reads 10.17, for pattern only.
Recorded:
6.56
